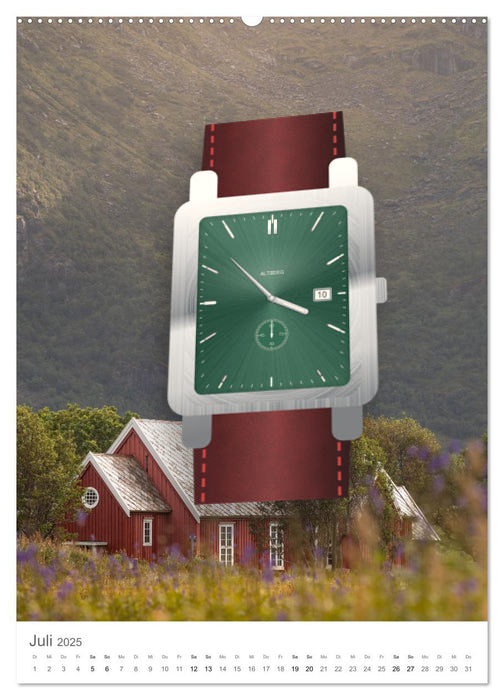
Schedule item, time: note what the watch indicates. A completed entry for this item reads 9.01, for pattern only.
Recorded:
3.53
